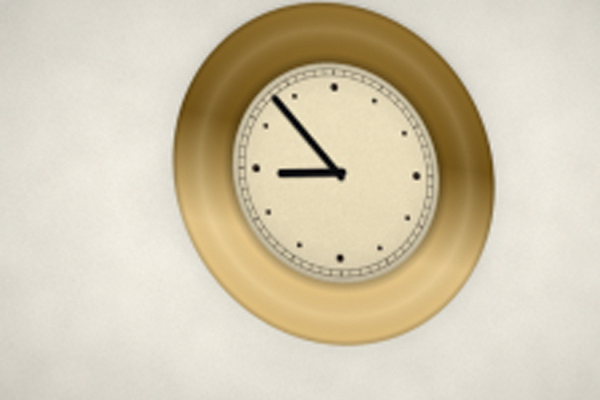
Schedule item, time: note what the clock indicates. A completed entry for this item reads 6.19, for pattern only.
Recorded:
8.53
